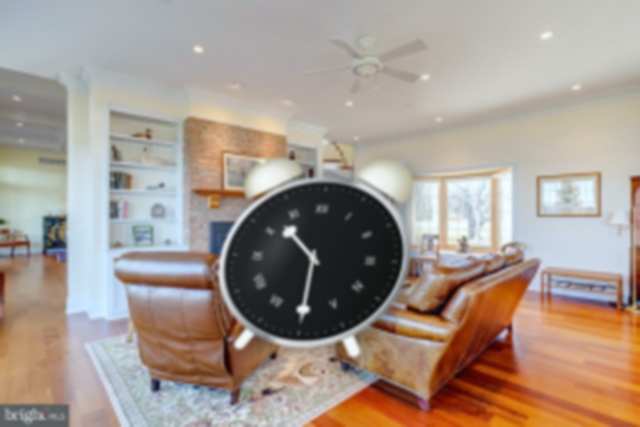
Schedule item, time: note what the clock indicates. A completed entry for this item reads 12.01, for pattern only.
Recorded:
10.30
